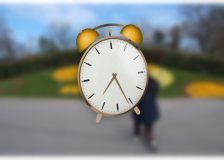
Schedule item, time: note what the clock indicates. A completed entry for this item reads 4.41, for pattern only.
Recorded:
7.26
